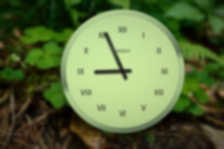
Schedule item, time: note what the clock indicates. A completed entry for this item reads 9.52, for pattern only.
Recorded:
8.56
